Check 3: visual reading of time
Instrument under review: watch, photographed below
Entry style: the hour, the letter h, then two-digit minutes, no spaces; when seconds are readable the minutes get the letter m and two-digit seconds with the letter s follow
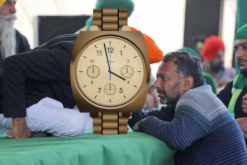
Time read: 3h58
